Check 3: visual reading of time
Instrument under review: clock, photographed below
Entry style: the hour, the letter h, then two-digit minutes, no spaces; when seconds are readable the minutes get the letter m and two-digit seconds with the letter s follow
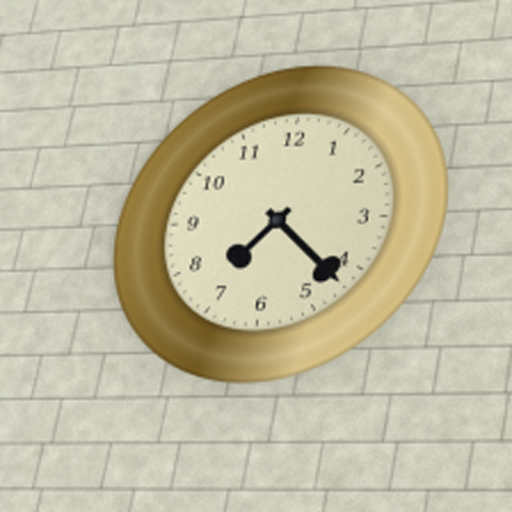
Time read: 7h22
